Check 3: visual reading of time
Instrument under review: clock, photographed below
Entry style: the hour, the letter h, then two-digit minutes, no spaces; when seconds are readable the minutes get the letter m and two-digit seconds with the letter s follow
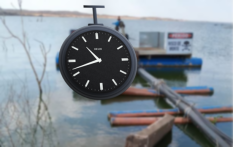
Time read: 10h42
